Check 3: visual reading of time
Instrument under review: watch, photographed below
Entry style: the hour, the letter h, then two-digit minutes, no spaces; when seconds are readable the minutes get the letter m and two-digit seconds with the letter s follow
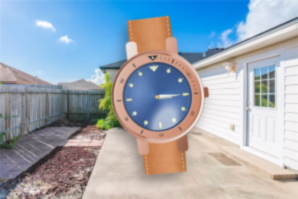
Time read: 3h15
